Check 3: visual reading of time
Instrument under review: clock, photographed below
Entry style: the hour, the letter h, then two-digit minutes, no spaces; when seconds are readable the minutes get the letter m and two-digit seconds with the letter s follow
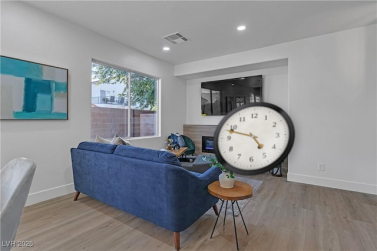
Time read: 4h48
